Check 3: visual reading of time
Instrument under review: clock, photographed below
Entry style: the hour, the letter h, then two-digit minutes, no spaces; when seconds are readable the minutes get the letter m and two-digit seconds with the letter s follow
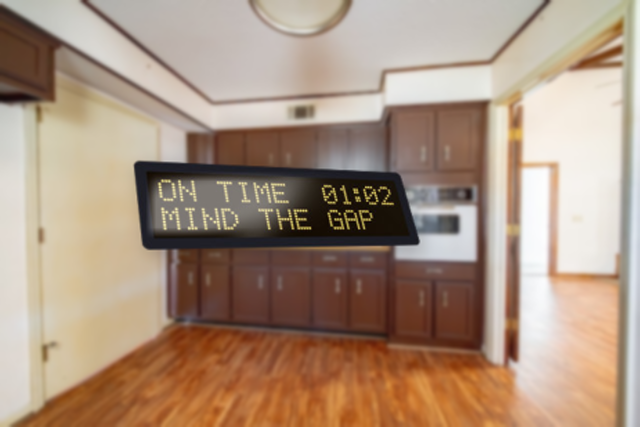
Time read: 1h02
